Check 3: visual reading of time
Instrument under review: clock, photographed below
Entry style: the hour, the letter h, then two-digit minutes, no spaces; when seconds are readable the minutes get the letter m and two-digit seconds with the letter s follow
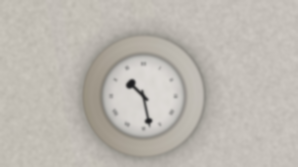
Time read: 10h28
